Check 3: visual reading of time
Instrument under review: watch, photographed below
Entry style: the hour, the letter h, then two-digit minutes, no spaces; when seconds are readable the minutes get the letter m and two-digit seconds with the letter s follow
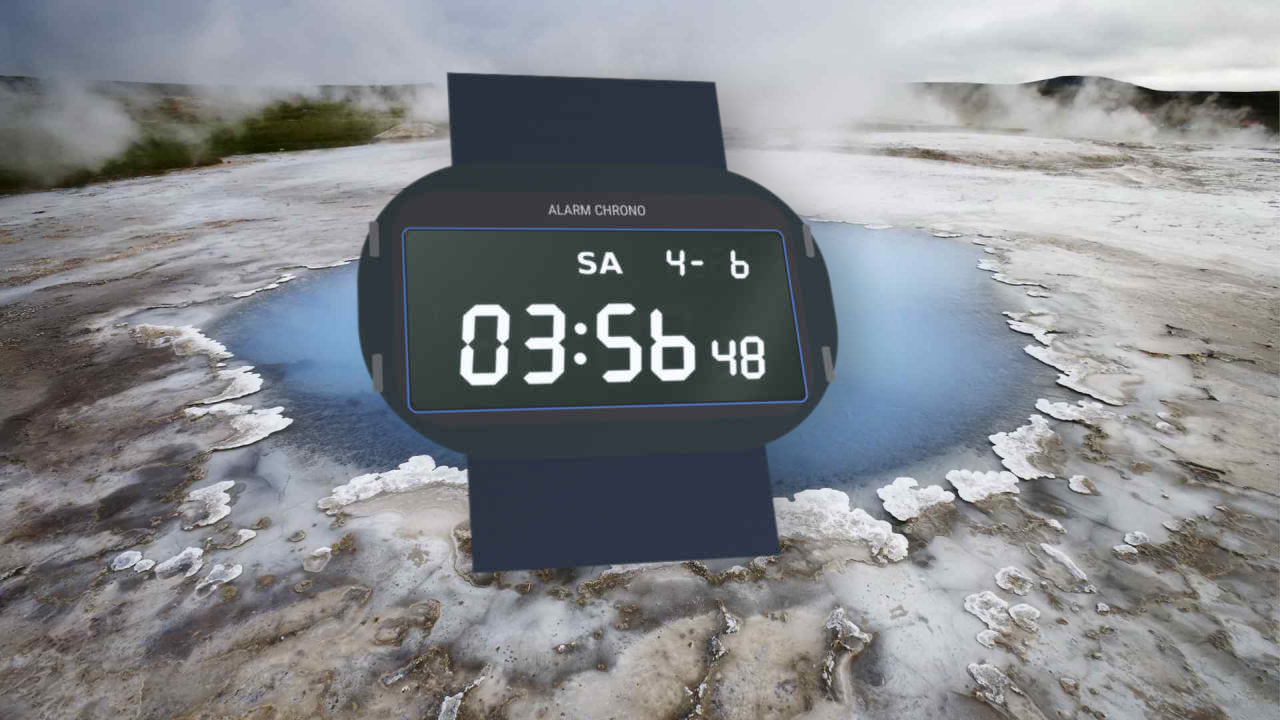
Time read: 3h56m48s
